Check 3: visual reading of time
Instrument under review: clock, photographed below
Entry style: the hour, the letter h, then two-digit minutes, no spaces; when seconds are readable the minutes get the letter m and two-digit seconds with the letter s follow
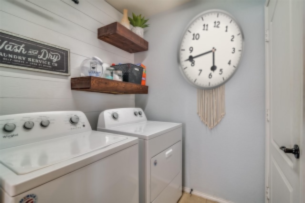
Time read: 5h42
